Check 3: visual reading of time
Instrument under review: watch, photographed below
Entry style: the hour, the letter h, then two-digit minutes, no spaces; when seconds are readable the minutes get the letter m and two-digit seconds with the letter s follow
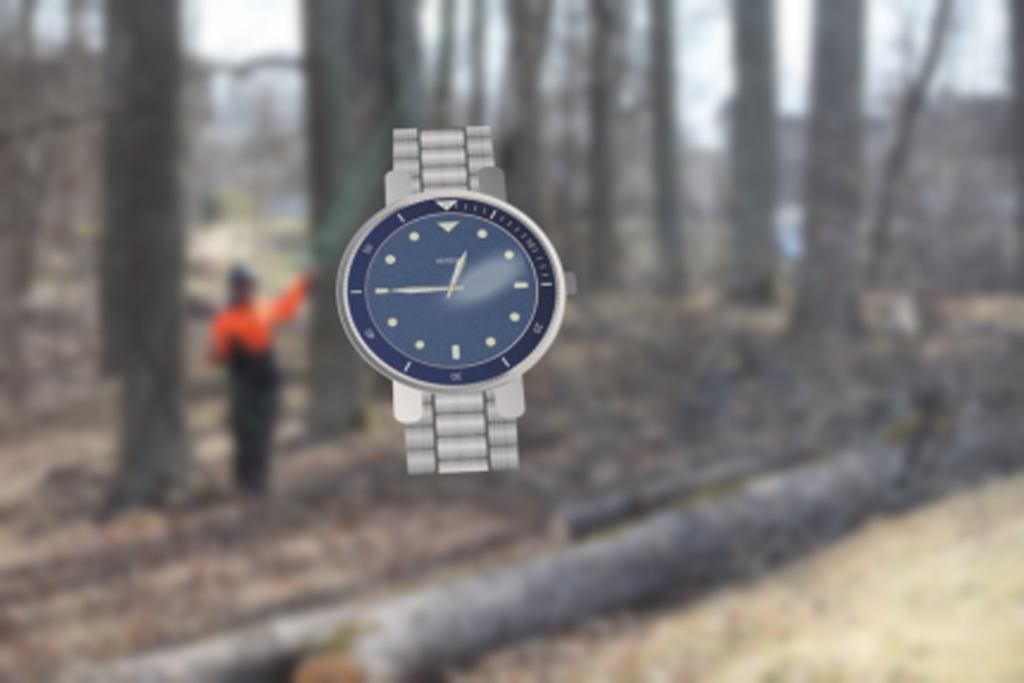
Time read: 12h45
